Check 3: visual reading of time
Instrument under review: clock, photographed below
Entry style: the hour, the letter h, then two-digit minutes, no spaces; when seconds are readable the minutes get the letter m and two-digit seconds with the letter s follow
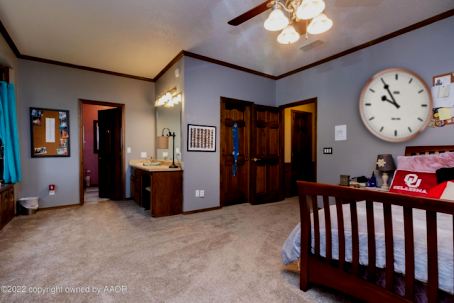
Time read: 9h55
